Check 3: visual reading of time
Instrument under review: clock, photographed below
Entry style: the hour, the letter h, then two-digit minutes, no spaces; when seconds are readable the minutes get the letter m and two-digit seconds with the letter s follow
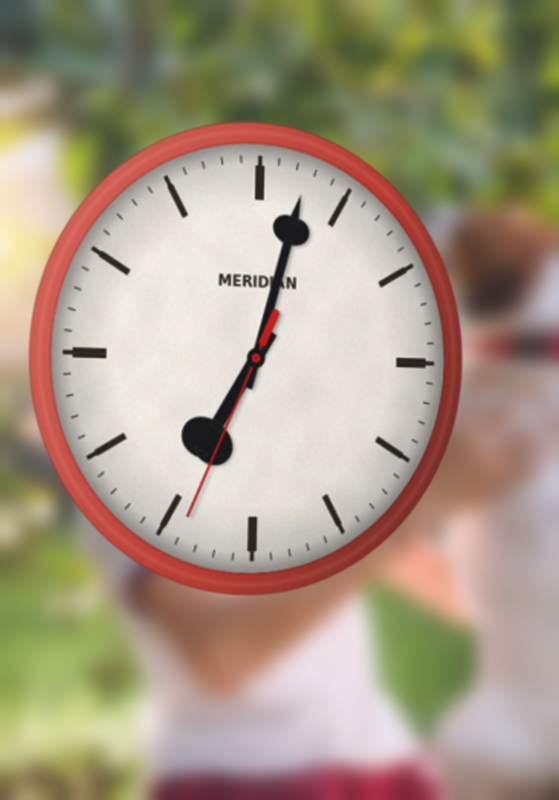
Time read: 7h02m34s
